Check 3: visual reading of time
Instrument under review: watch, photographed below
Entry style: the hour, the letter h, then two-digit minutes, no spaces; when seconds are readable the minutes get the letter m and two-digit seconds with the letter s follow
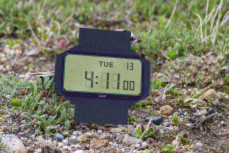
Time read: 4h11m00s
